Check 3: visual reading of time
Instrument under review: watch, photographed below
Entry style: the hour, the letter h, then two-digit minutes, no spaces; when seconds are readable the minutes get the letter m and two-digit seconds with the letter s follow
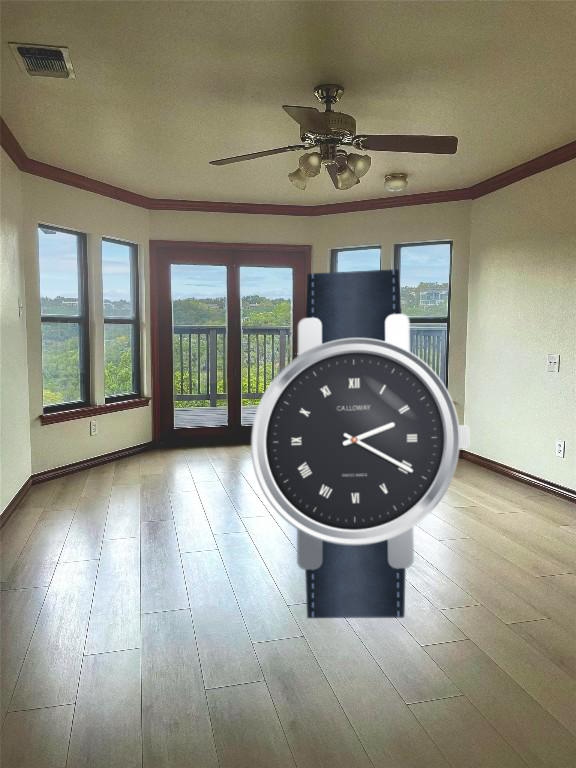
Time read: 2h20
